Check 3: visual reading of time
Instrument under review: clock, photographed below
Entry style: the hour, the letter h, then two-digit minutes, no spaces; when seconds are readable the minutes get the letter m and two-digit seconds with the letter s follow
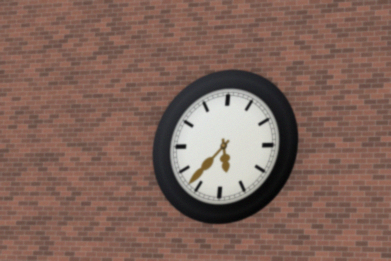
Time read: 5h37
